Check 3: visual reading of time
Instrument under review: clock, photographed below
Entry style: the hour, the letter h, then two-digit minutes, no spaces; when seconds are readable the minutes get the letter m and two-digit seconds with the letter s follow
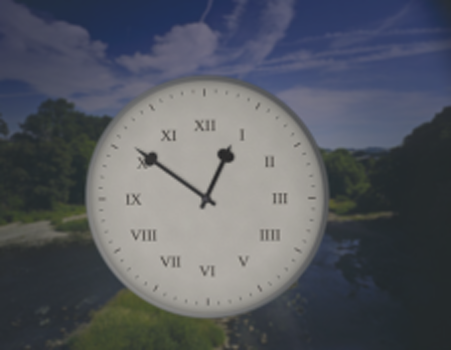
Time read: 12h51
